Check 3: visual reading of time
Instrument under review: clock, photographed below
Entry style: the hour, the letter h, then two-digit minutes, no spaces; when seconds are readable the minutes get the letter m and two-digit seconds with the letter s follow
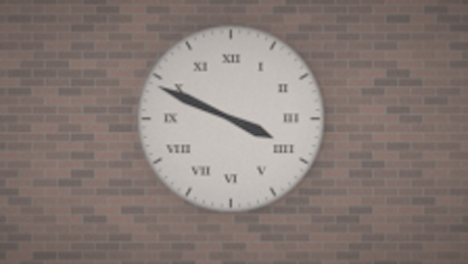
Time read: 3h49
